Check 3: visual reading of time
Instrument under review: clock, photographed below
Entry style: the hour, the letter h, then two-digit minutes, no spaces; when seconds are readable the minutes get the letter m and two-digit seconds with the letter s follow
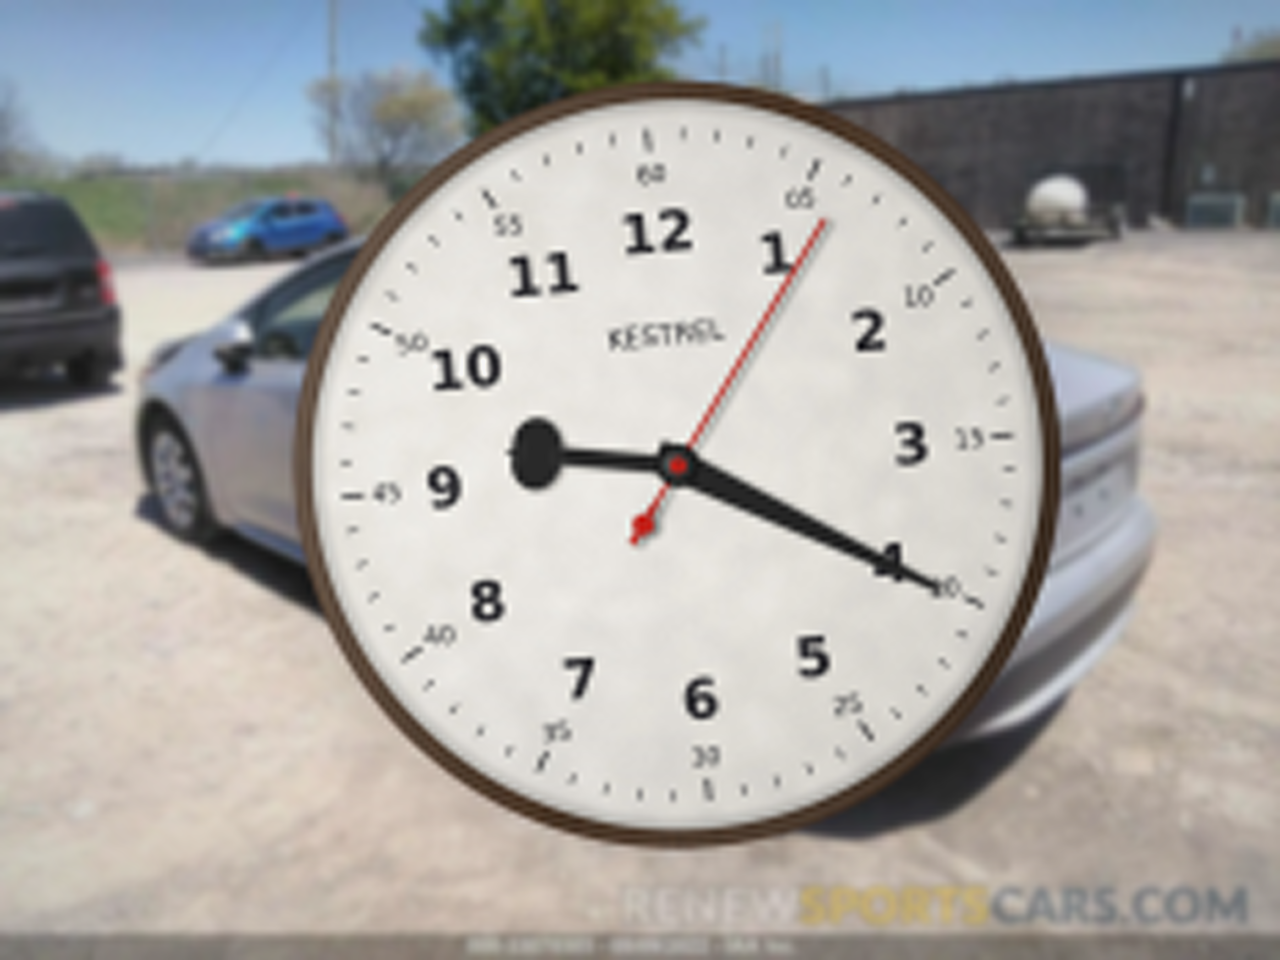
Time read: 9h20m06s
